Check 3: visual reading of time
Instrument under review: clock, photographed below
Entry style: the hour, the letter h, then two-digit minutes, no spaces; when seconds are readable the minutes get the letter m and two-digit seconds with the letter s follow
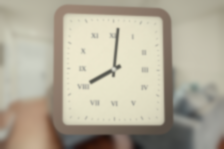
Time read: 8h01
